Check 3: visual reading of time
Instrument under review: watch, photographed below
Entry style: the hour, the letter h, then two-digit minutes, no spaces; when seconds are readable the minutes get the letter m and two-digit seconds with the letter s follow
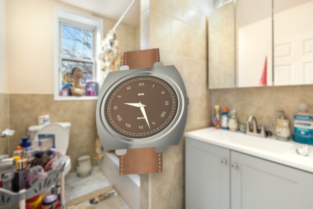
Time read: 9h27
